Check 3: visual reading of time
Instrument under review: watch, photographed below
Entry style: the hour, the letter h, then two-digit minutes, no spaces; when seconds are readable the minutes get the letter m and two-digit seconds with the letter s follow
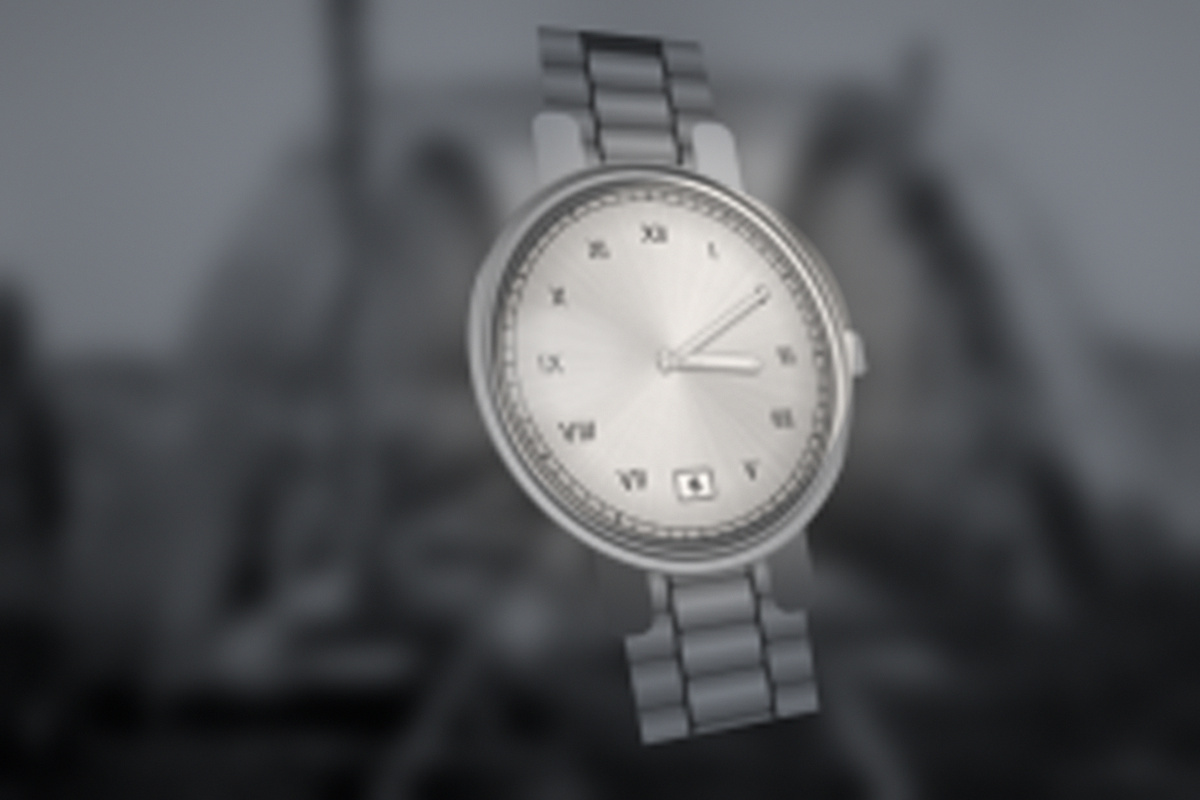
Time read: 3h10
